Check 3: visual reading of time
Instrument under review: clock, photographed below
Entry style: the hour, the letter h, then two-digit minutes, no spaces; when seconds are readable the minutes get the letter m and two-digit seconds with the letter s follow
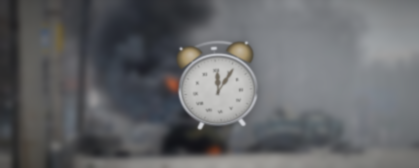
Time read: 12h06
